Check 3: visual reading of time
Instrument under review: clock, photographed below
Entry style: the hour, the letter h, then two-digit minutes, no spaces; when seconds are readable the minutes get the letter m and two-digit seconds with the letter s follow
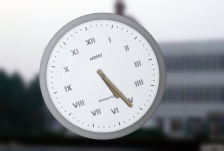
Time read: 5h26
